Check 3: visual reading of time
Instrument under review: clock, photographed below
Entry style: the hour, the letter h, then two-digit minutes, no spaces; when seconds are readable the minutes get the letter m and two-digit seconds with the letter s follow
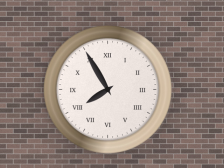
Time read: 7h55
